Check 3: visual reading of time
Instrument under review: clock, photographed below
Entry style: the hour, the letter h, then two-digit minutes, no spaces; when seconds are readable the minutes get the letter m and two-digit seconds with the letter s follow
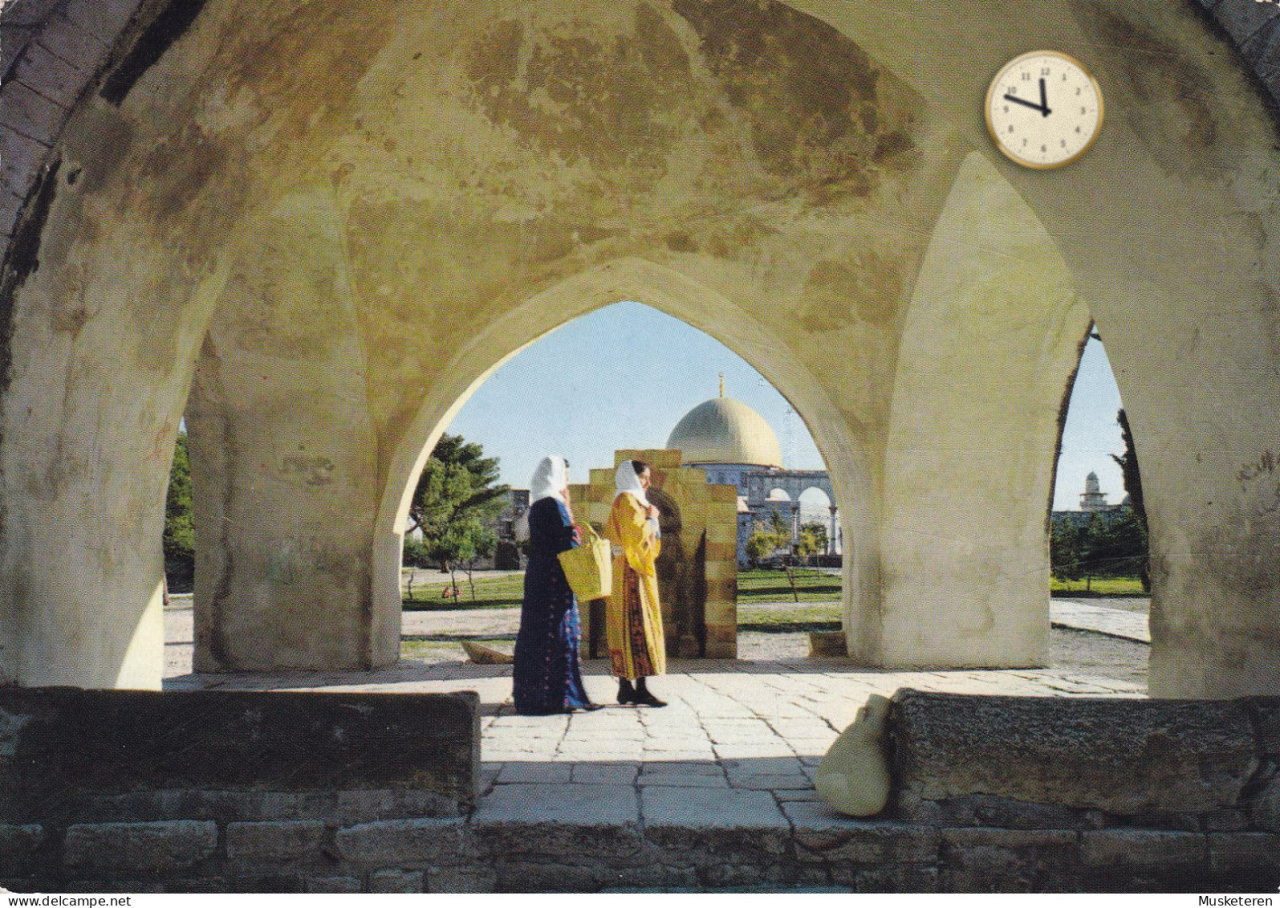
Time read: 11h48
